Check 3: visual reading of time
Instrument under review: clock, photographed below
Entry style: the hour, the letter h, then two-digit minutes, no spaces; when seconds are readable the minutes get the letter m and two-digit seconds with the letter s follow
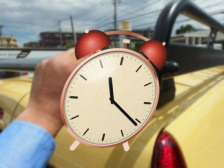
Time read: 11h21
